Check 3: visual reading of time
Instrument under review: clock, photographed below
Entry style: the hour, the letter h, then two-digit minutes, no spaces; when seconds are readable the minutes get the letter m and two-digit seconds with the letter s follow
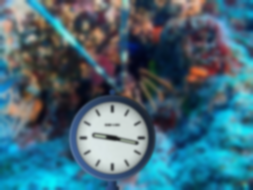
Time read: 9h17
